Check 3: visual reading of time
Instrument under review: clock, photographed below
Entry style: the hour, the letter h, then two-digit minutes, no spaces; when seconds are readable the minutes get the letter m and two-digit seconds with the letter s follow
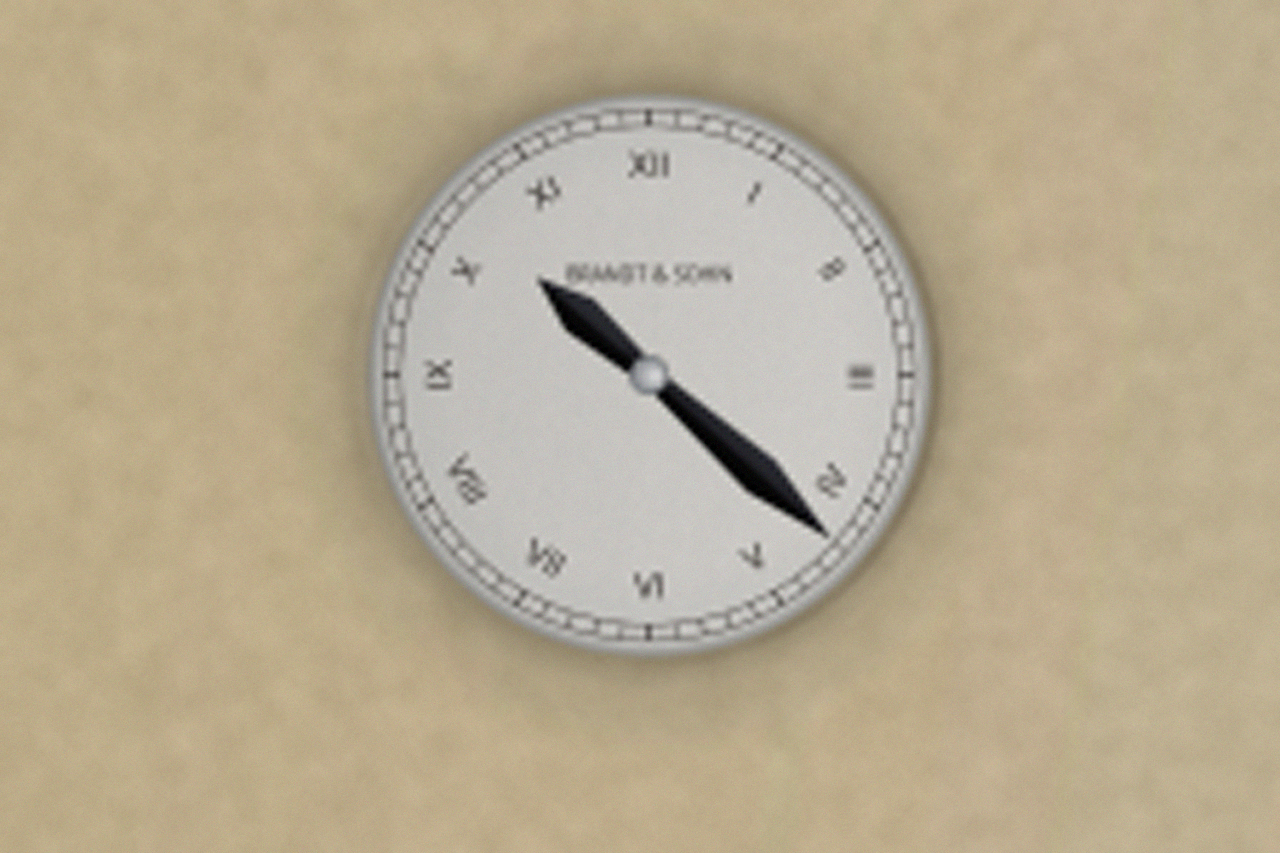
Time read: 10h22
